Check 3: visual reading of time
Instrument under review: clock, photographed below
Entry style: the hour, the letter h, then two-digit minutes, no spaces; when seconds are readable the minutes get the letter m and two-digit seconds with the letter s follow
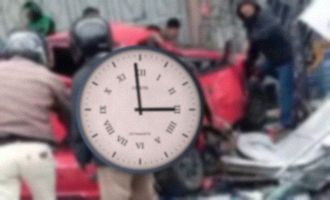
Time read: 2h59
